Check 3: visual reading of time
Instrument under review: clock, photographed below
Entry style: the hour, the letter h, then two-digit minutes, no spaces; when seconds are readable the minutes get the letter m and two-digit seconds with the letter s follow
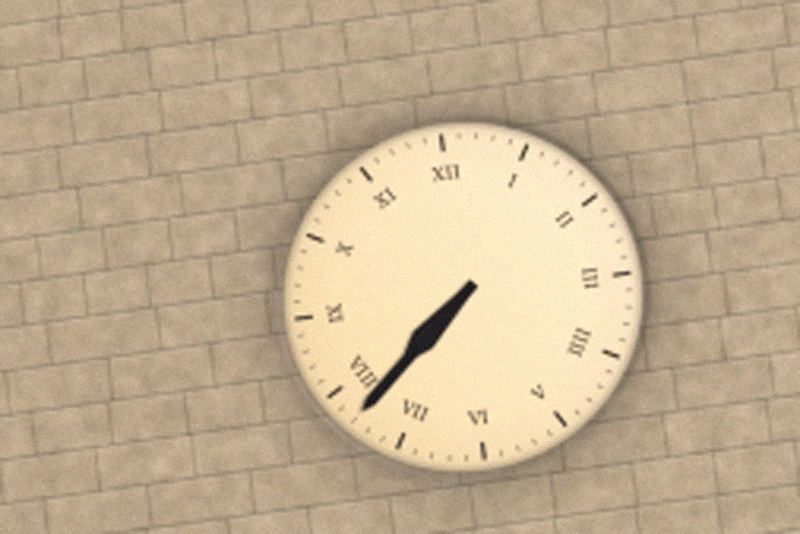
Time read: 7h38
